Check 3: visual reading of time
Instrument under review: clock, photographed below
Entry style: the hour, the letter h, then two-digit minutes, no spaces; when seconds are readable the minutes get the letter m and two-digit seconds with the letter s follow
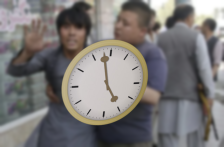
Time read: 4h58
